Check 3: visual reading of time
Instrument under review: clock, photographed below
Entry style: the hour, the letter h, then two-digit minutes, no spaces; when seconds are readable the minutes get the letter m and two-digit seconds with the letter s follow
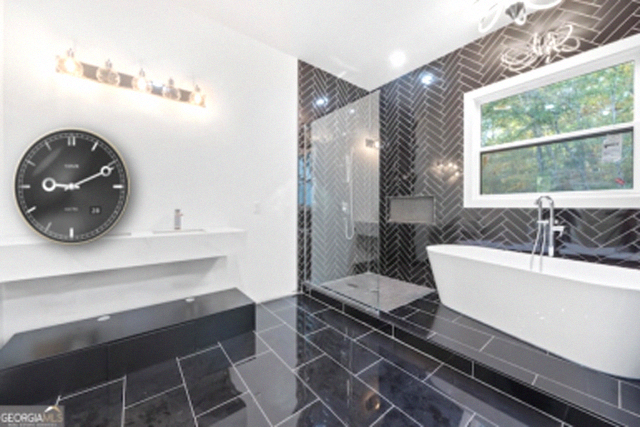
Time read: 9h11
